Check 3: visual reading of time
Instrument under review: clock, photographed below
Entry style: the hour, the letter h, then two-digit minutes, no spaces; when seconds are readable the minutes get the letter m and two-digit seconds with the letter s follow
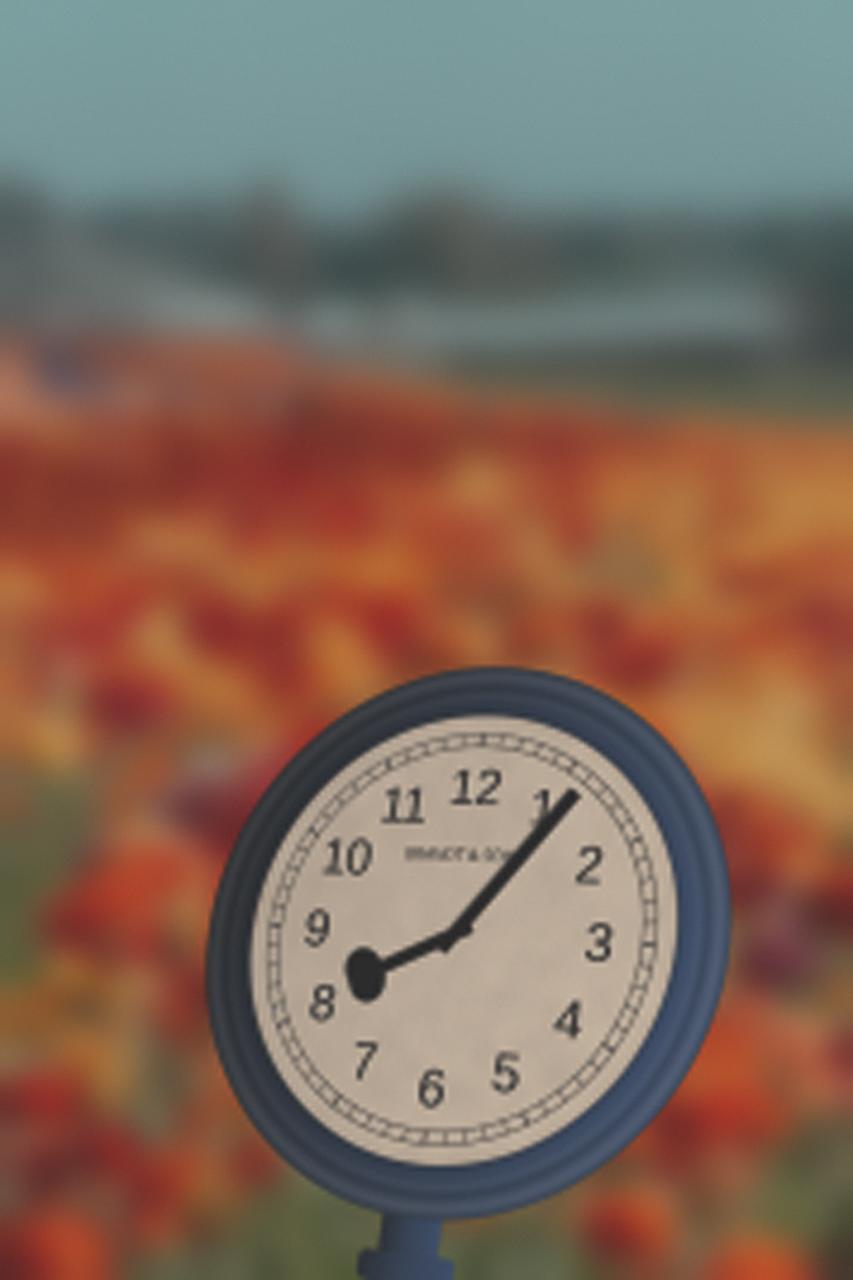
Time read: 8h06
